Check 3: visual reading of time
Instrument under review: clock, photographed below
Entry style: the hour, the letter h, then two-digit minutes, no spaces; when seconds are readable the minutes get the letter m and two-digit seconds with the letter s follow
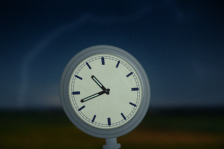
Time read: 10h42
